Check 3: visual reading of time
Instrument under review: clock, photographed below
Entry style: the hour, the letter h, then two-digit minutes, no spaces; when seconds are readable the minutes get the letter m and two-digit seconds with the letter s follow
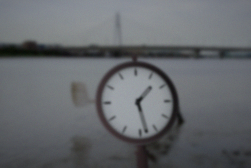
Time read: 1h28
